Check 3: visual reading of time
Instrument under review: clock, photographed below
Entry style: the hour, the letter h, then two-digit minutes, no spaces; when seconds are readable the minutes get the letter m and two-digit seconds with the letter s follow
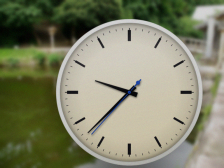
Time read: 9h37m37s
